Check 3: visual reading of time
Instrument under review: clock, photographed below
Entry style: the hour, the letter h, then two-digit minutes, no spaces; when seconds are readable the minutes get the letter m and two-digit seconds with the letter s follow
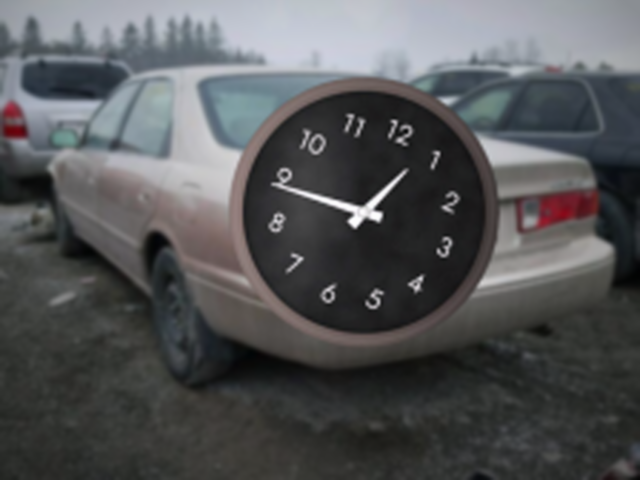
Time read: 12h44
